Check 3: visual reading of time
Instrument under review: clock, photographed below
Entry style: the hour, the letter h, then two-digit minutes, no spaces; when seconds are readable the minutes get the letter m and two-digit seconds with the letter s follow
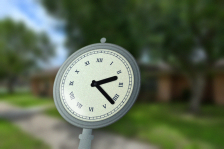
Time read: 2h22
